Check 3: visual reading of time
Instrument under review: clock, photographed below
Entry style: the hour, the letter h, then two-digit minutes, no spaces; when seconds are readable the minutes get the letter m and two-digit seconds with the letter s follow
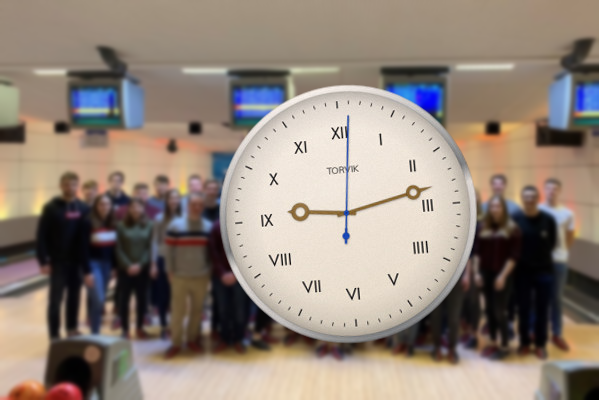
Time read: 9h13m01s
